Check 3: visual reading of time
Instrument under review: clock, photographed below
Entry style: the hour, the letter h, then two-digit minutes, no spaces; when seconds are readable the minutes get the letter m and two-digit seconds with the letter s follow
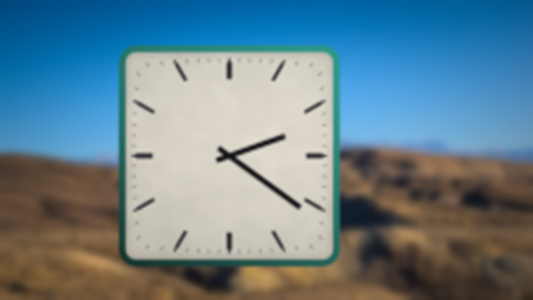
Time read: 2h21
